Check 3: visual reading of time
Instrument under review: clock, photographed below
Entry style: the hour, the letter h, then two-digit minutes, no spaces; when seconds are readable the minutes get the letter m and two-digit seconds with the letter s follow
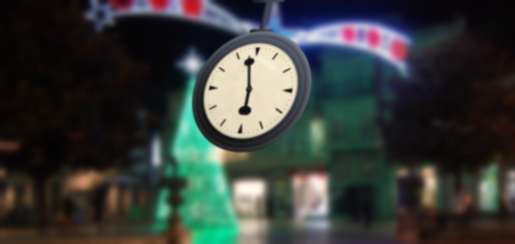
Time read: 5h58
